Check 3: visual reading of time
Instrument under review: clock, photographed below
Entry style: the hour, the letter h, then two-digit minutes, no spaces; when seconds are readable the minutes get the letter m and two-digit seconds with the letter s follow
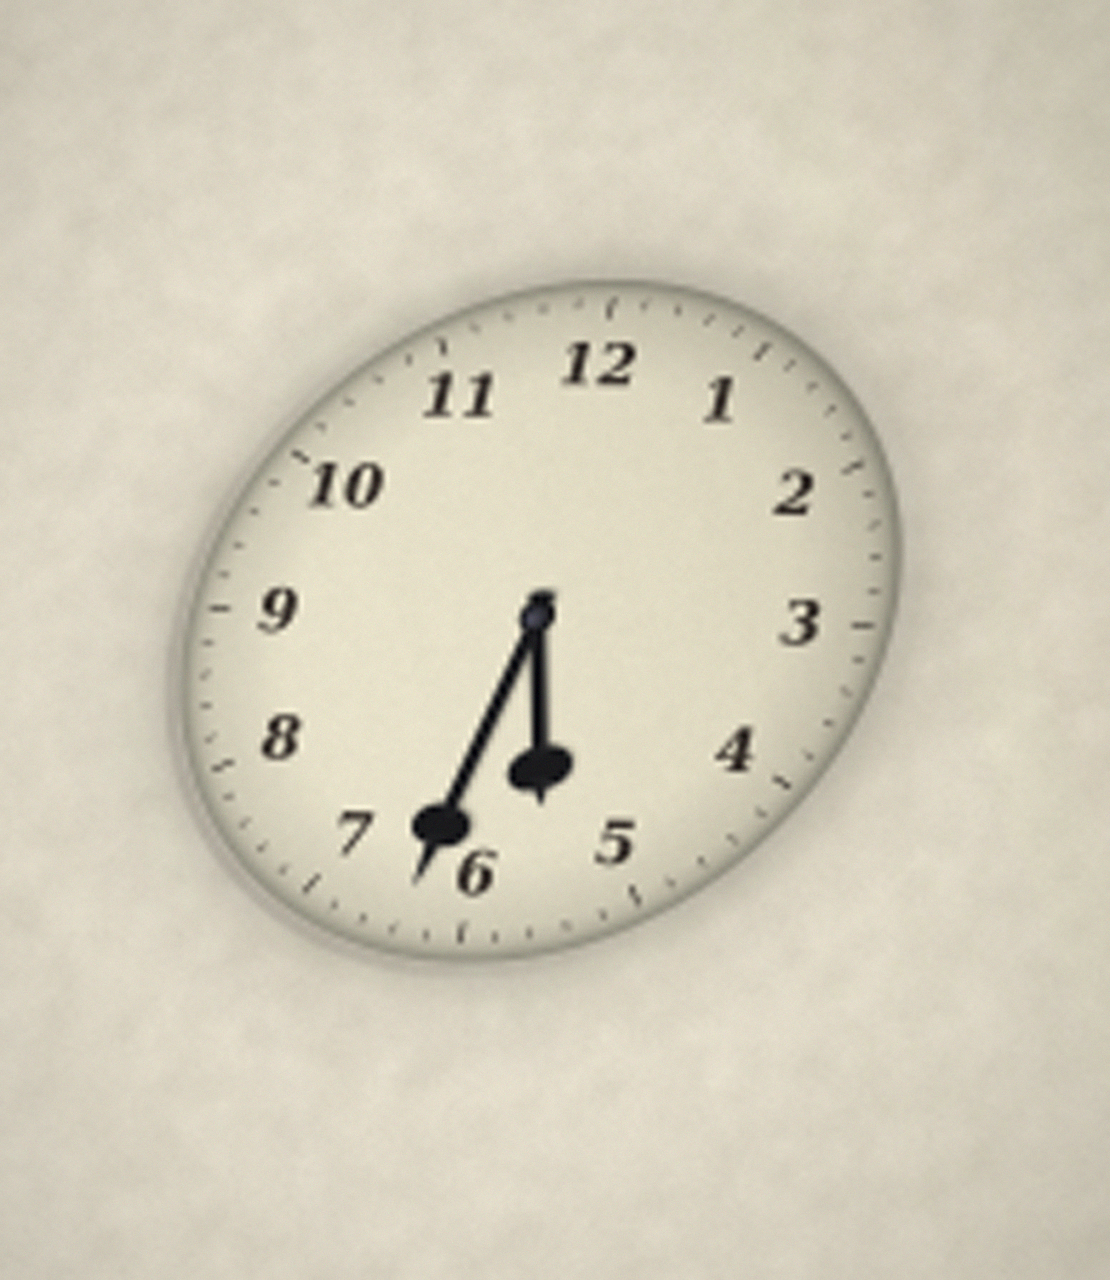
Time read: 5h32
